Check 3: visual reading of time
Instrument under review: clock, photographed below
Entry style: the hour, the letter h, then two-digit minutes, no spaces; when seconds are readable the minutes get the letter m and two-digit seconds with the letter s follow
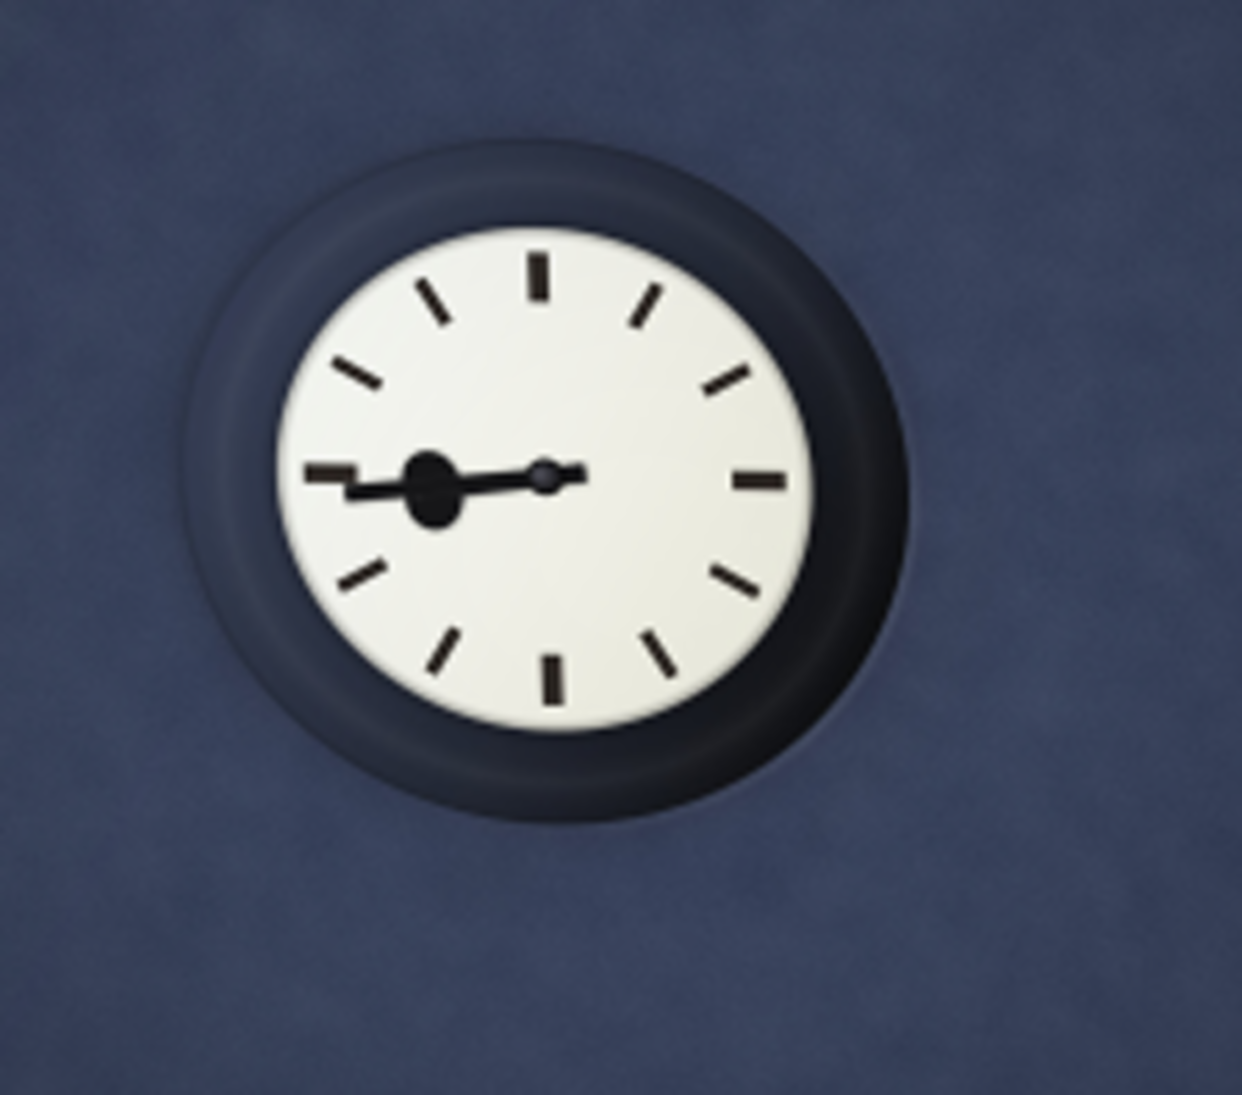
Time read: 8h44
